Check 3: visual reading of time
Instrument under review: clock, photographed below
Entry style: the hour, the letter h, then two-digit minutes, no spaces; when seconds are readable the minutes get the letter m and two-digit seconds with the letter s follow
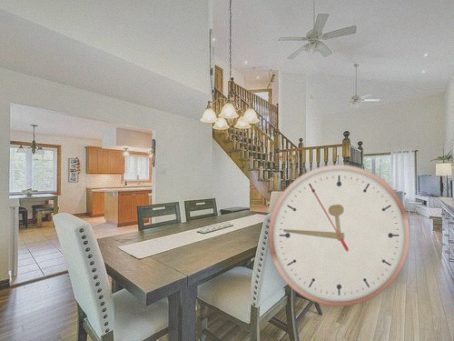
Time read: 11h45m55s
